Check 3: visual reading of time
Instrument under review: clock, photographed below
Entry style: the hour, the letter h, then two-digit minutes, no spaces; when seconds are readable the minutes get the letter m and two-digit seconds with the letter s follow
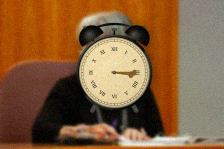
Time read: 3h15
